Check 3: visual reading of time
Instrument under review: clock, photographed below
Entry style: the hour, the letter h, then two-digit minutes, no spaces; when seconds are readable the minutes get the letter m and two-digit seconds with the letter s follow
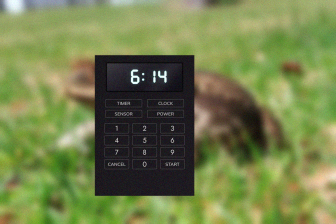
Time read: 6h14
